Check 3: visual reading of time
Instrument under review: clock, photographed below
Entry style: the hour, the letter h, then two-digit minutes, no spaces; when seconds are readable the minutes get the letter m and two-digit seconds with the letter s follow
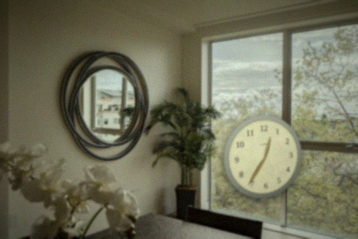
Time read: 12h36
